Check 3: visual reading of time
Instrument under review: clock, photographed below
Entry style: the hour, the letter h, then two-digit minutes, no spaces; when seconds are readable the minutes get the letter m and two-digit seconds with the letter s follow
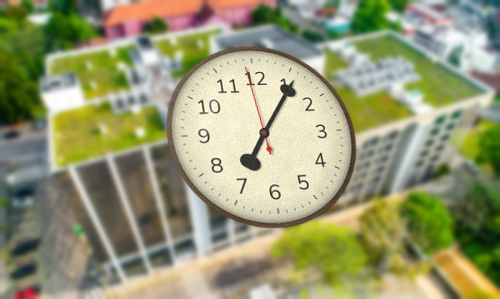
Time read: 7h05m59s
